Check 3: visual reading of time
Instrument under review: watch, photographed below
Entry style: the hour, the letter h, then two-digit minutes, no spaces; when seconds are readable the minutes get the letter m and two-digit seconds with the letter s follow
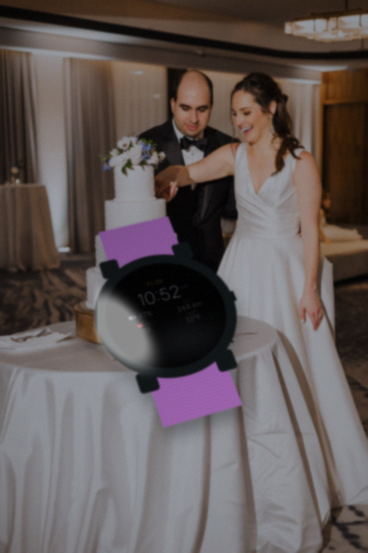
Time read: 10h52
